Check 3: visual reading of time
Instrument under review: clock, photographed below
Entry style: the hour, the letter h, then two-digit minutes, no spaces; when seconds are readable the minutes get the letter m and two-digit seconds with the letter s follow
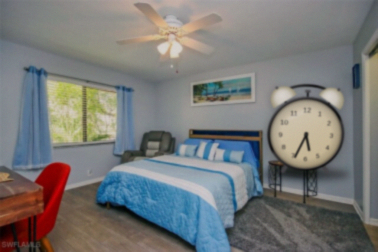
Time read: 5h34
